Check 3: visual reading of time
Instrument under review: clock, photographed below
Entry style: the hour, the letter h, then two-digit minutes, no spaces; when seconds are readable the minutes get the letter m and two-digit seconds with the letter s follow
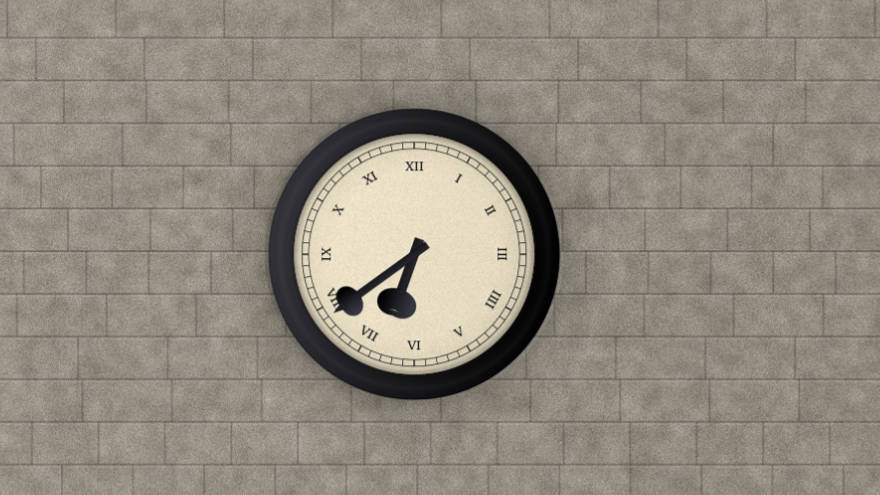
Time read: 6h39
